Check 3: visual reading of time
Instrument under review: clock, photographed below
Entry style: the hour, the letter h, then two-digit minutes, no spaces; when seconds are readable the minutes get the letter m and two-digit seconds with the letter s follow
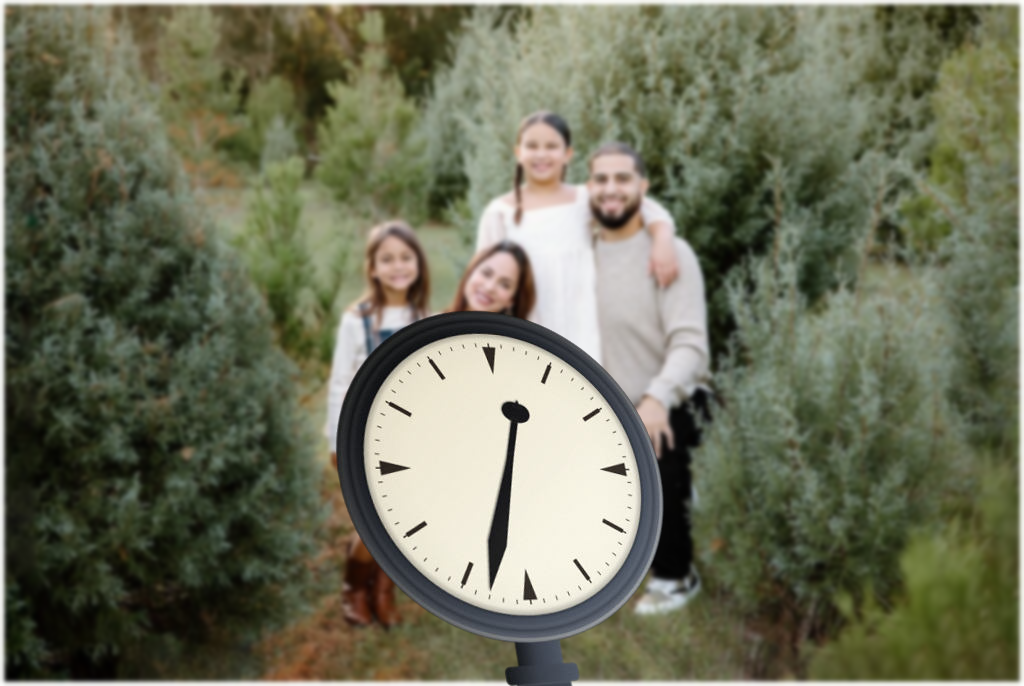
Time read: 12h33
